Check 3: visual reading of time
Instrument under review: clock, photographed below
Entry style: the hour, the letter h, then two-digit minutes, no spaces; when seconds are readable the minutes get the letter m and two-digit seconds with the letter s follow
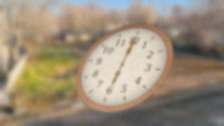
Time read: 6h00
